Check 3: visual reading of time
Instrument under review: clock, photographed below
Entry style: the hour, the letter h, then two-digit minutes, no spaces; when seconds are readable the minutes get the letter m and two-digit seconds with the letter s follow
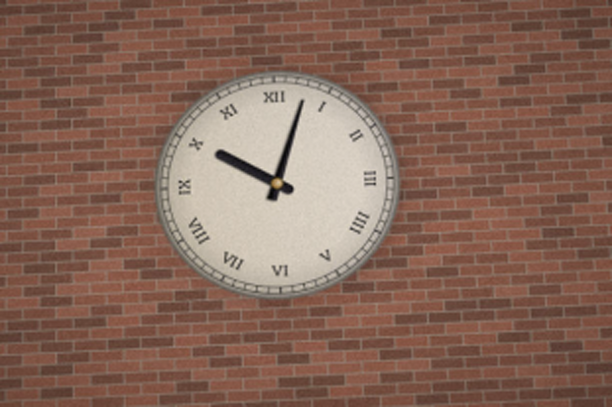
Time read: 10h03
